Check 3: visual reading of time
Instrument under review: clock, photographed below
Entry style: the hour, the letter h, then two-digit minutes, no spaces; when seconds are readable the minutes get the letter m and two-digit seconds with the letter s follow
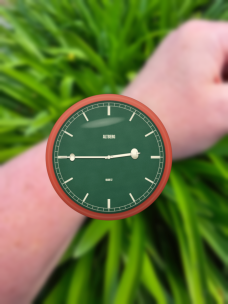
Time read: 2h45
